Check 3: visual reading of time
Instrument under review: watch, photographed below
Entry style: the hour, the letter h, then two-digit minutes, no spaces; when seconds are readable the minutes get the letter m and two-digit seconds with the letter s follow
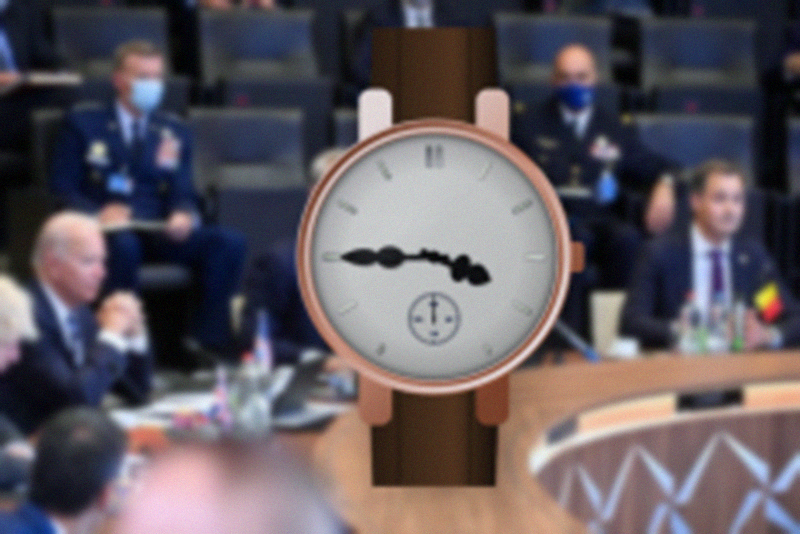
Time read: 3h45
